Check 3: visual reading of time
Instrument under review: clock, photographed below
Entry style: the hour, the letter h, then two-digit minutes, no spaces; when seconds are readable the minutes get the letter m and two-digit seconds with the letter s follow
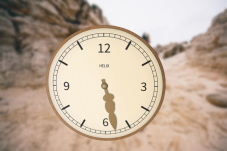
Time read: 5h28
